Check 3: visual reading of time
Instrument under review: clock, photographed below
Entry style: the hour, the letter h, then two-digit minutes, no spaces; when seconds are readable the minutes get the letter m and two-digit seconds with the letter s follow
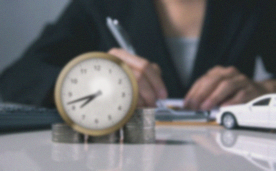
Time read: 7h42
